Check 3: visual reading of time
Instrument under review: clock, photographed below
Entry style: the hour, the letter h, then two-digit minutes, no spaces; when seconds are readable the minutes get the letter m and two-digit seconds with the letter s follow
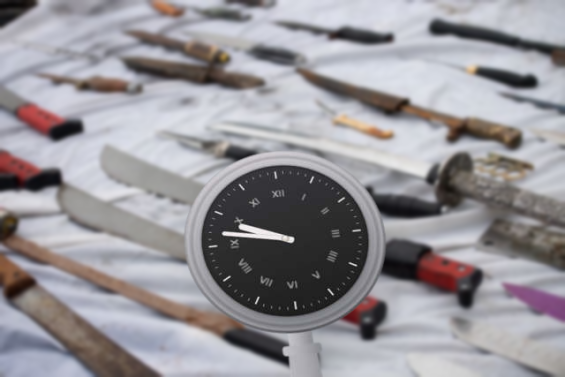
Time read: 9h47
